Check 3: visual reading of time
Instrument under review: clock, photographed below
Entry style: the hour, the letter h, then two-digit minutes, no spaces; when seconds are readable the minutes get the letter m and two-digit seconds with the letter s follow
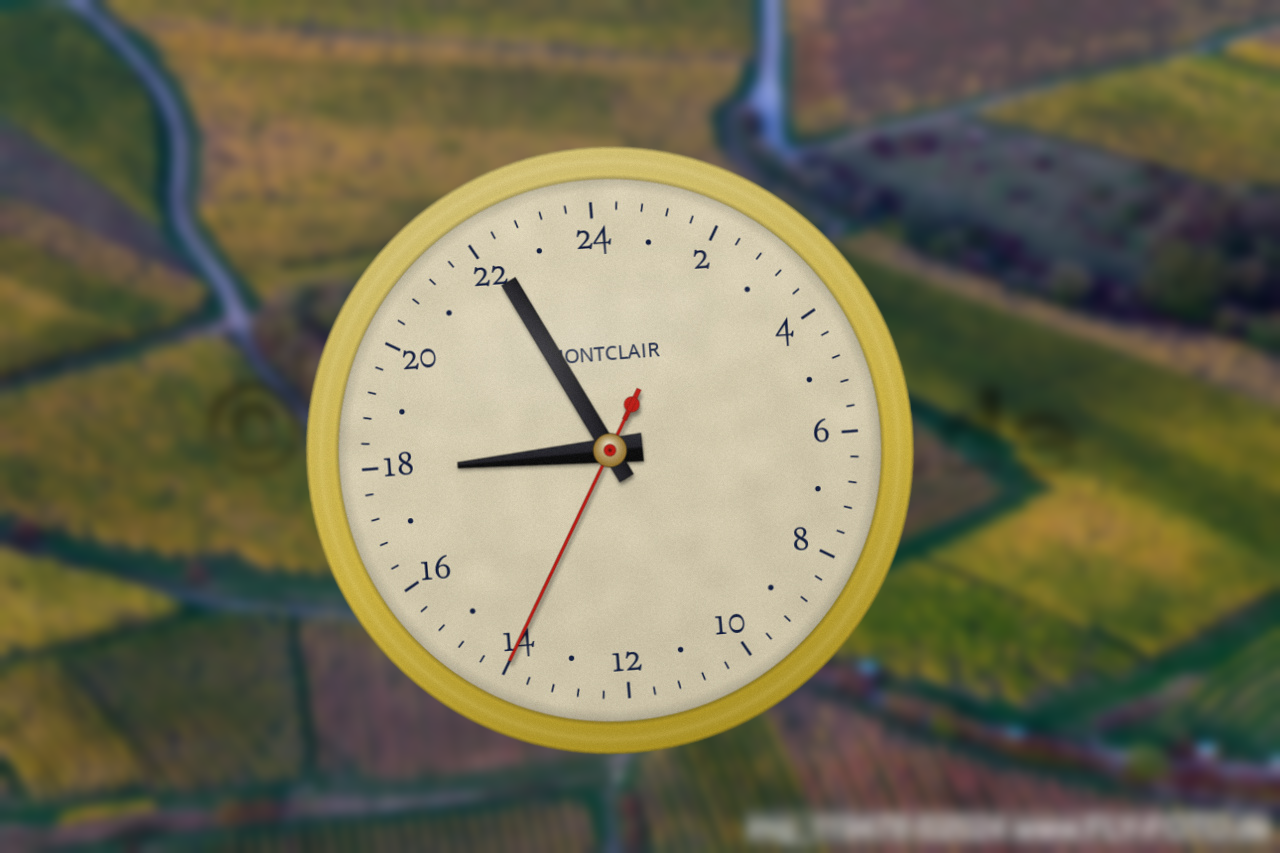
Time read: 17h55m35s
